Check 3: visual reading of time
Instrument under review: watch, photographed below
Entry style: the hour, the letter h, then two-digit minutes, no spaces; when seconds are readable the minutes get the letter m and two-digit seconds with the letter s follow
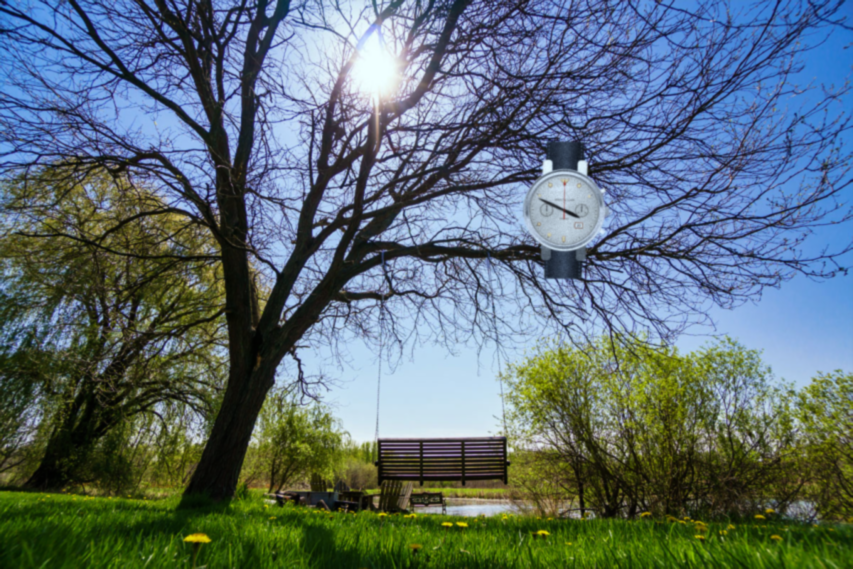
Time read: 3h49
